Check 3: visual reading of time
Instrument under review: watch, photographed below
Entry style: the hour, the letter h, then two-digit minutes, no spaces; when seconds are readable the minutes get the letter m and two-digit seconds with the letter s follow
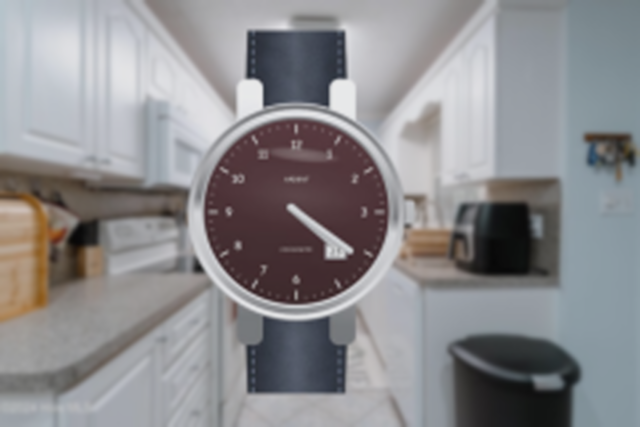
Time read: 4h21
